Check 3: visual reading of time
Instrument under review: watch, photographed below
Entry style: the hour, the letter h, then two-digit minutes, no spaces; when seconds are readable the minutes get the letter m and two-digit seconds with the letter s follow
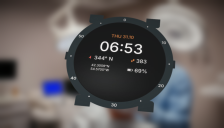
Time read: 6h53
